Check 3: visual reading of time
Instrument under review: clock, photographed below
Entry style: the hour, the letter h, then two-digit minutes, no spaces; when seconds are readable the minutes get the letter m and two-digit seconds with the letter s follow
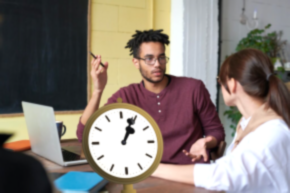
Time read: 1h04
